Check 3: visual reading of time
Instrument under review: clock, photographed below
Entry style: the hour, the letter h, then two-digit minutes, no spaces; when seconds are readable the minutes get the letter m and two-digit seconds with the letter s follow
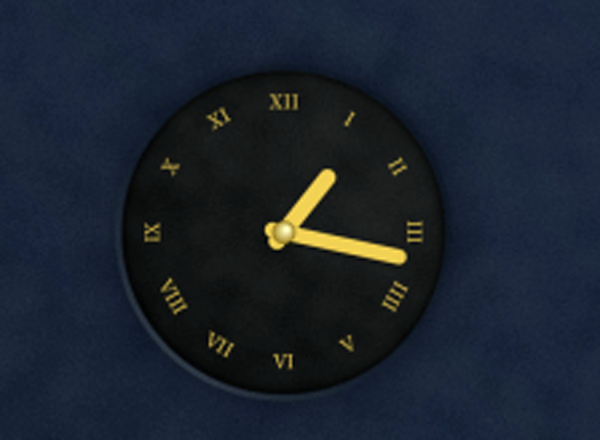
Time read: 1h17
